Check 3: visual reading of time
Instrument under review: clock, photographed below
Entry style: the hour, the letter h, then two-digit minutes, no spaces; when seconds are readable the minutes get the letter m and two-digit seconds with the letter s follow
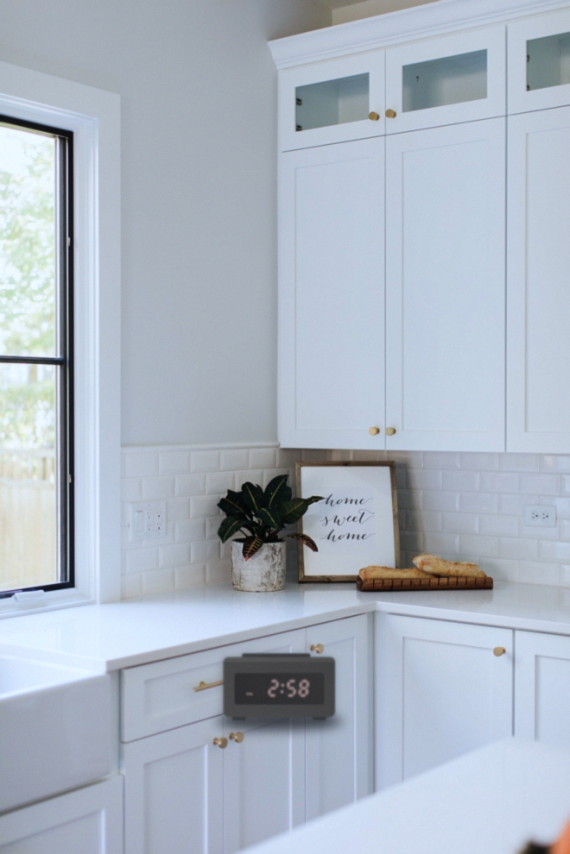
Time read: 2h58
